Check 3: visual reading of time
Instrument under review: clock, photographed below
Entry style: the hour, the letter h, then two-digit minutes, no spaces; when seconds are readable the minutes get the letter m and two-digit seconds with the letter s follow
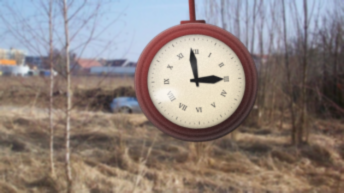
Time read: 2h59
